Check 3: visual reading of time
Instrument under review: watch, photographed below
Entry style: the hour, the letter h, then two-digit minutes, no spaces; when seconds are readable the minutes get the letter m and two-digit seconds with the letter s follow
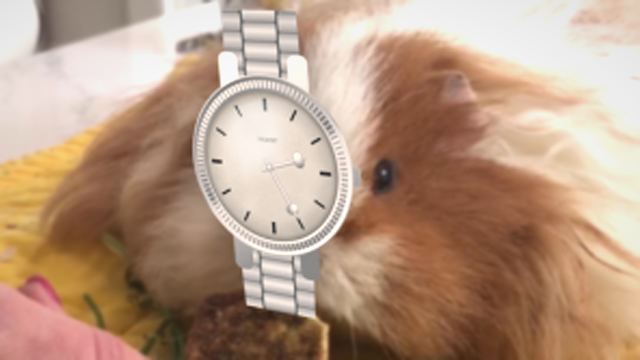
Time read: 2h25
